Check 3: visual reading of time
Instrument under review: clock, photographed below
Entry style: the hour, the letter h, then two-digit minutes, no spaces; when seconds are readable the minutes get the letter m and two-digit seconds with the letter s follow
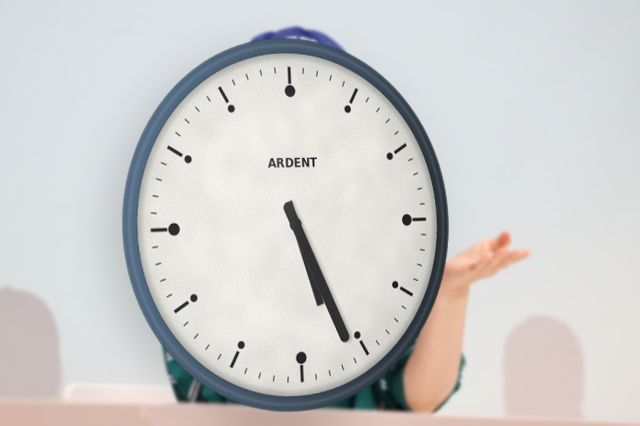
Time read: 5h26
